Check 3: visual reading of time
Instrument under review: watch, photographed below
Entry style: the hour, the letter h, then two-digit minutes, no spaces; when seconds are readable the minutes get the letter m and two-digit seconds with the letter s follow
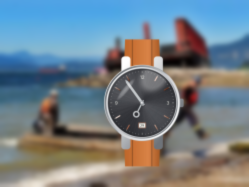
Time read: 6h54
